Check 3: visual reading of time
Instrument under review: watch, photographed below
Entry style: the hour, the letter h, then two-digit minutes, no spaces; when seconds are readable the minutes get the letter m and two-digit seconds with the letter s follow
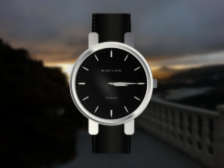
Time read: 3h15
